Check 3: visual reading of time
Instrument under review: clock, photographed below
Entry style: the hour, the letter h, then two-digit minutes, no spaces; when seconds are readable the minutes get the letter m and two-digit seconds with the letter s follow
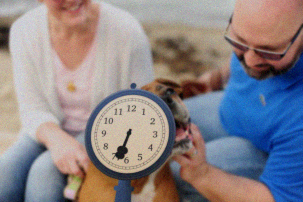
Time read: 6h33
